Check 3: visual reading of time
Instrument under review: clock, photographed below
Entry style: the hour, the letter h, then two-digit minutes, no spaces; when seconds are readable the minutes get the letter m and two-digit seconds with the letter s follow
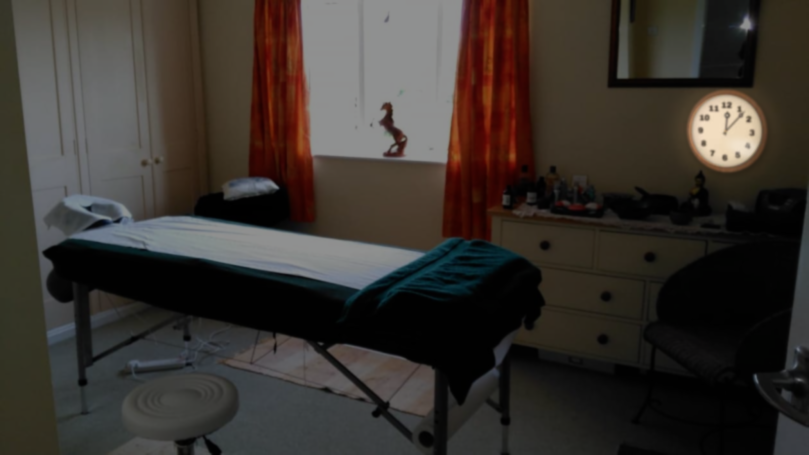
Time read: 12h07
